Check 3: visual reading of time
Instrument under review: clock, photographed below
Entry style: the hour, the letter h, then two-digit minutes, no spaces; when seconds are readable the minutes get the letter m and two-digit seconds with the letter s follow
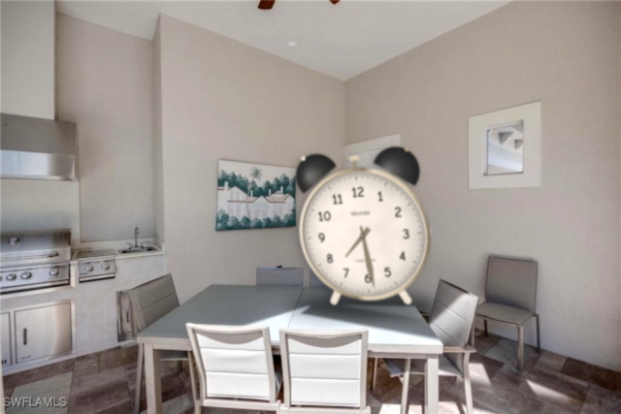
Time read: 7h29
